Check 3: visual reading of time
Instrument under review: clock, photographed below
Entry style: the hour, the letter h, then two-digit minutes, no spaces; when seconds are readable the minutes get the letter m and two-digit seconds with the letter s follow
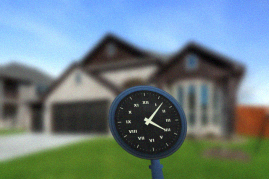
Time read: 4h07
